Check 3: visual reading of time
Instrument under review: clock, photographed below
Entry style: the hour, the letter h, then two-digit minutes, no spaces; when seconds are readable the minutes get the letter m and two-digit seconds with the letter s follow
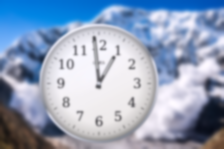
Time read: 12h59
